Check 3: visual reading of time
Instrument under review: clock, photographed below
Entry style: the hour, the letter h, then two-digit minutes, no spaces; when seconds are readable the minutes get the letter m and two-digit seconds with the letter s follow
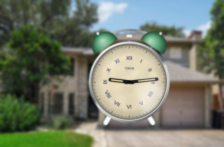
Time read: 9h14
